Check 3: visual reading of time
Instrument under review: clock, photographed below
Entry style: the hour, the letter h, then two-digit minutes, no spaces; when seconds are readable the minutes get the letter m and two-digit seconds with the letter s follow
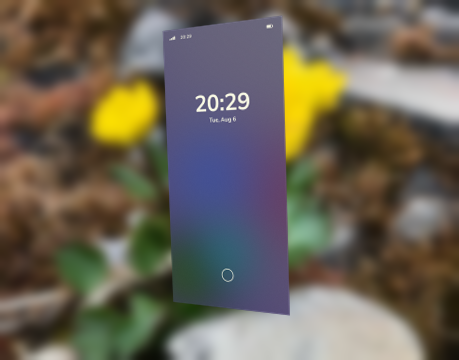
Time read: 20h29
